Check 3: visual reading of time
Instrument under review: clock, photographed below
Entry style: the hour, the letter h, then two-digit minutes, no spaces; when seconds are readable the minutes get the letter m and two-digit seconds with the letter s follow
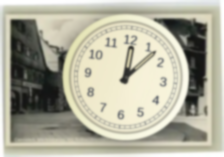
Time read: 12h07
